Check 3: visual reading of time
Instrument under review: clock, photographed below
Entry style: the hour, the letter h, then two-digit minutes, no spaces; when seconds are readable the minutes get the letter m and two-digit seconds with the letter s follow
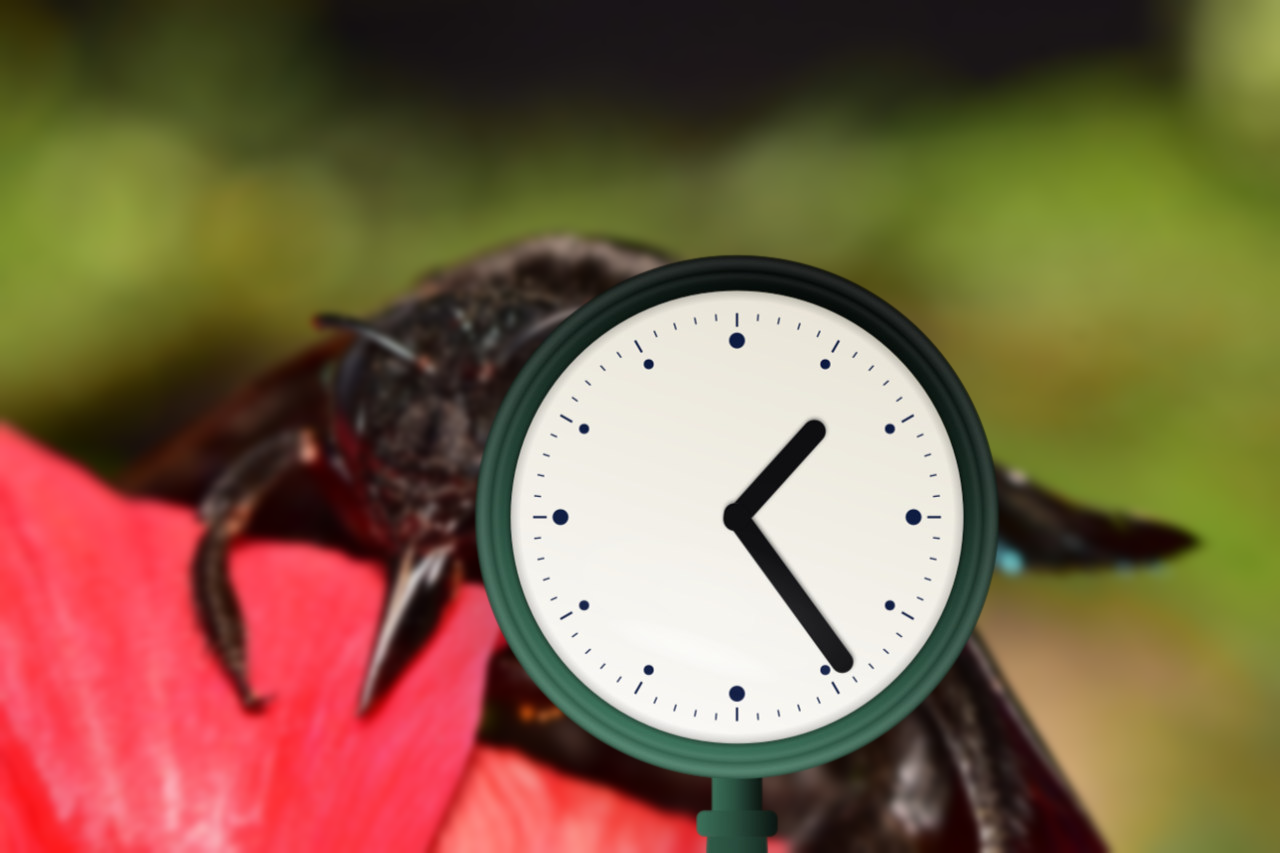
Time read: 1h24
